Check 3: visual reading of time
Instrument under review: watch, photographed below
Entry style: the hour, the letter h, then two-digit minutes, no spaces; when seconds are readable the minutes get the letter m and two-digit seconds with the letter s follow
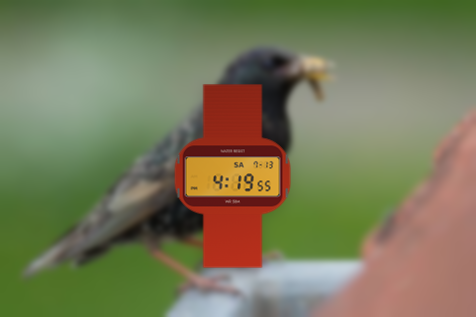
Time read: 4h19m55s
